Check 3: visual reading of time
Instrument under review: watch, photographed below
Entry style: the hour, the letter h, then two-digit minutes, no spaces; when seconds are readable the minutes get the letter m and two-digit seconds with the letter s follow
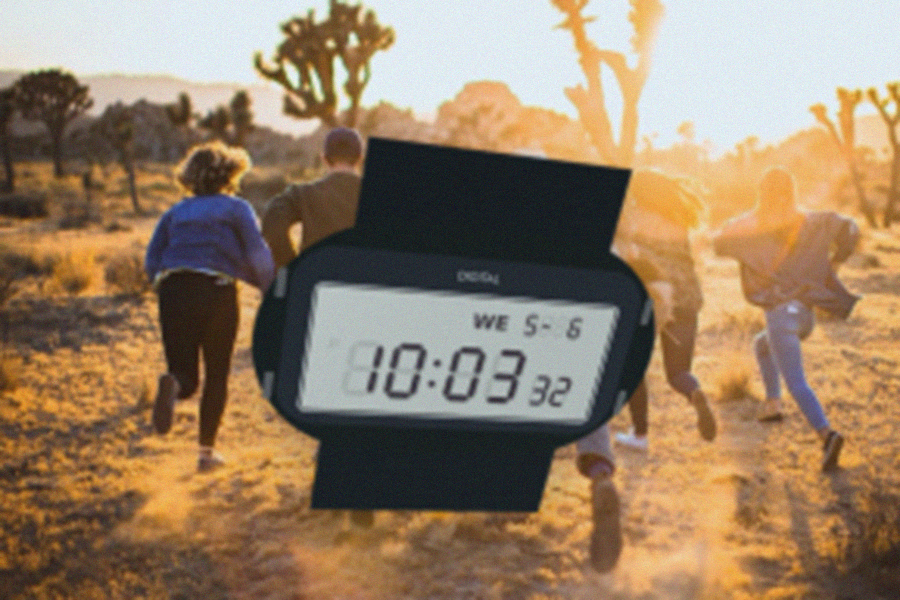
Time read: 10h03m32s
